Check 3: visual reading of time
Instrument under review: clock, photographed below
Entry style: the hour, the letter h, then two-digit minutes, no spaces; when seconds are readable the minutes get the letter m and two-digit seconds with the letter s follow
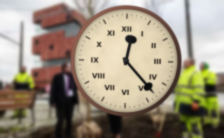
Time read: 12h23
